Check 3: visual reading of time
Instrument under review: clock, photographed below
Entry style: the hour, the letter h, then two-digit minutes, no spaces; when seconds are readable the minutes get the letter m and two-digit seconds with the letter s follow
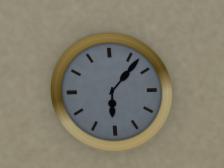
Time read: 6h07
